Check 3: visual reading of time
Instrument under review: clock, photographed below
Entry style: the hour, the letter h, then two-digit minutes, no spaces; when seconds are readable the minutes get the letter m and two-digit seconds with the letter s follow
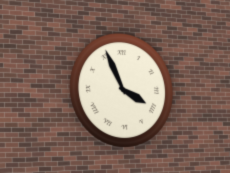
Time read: 3h56
